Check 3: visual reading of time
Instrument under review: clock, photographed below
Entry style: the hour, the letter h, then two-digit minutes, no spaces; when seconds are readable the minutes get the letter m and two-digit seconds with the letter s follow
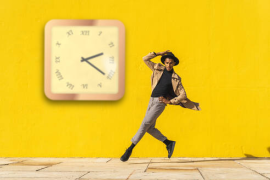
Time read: 2h21
